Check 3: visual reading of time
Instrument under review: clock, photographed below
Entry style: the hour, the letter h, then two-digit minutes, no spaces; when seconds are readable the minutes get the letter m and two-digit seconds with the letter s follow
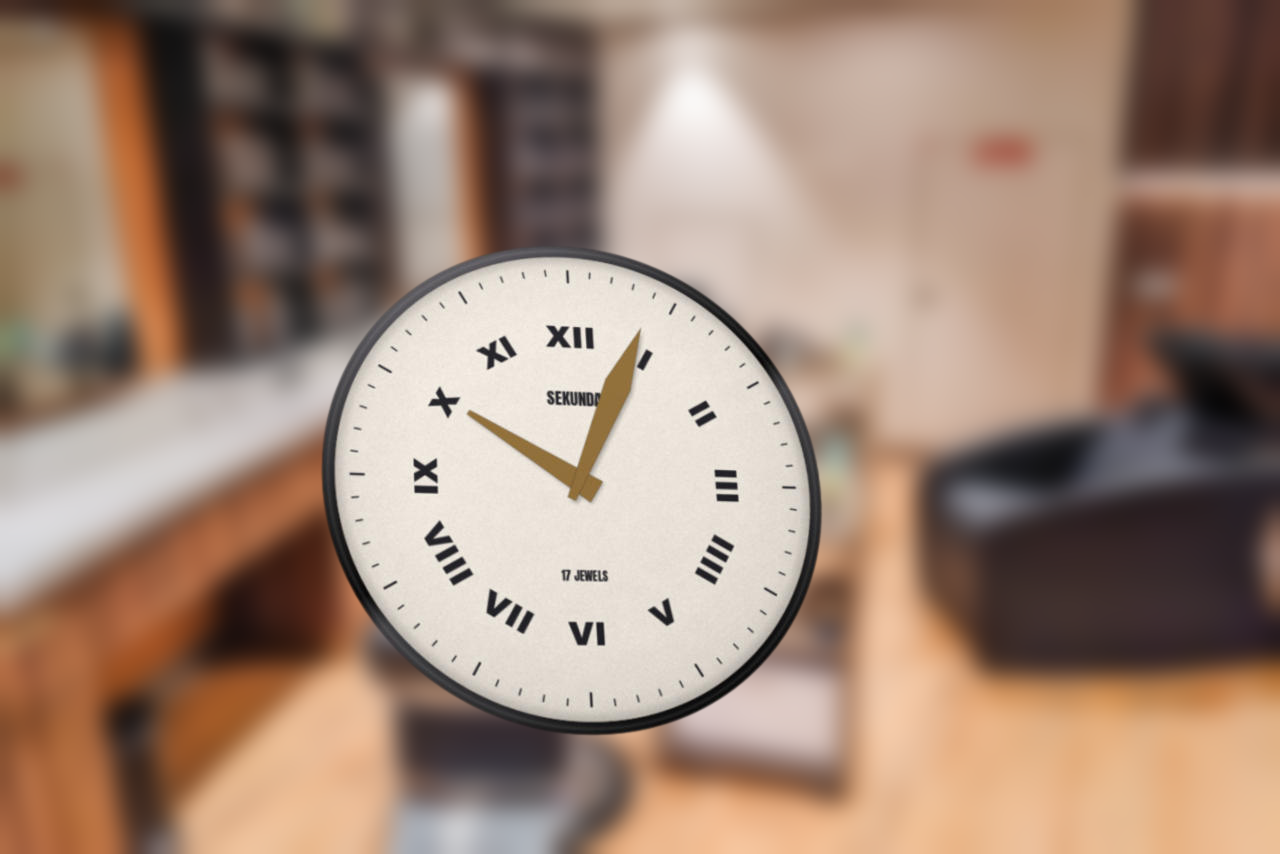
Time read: 10h04
